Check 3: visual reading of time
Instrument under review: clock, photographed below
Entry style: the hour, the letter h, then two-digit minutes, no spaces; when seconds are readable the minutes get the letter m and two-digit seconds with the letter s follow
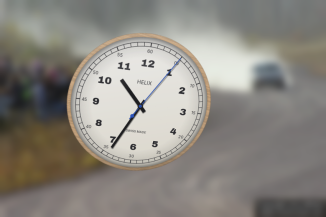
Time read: 10h34m05s
